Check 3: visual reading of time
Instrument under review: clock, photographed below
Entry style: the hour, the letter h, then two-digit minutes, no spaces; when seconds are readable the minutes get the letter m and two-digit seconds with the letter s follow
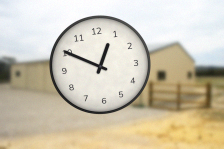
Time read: 12h50
